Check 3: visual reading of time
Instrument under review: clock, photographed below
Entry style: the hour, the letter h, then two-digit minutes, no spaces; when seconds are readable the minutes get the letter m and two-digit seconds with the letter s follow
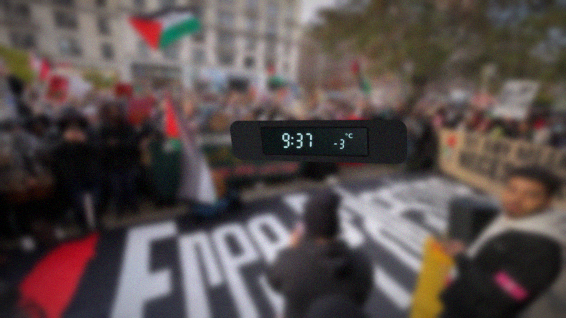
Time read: 9h37
